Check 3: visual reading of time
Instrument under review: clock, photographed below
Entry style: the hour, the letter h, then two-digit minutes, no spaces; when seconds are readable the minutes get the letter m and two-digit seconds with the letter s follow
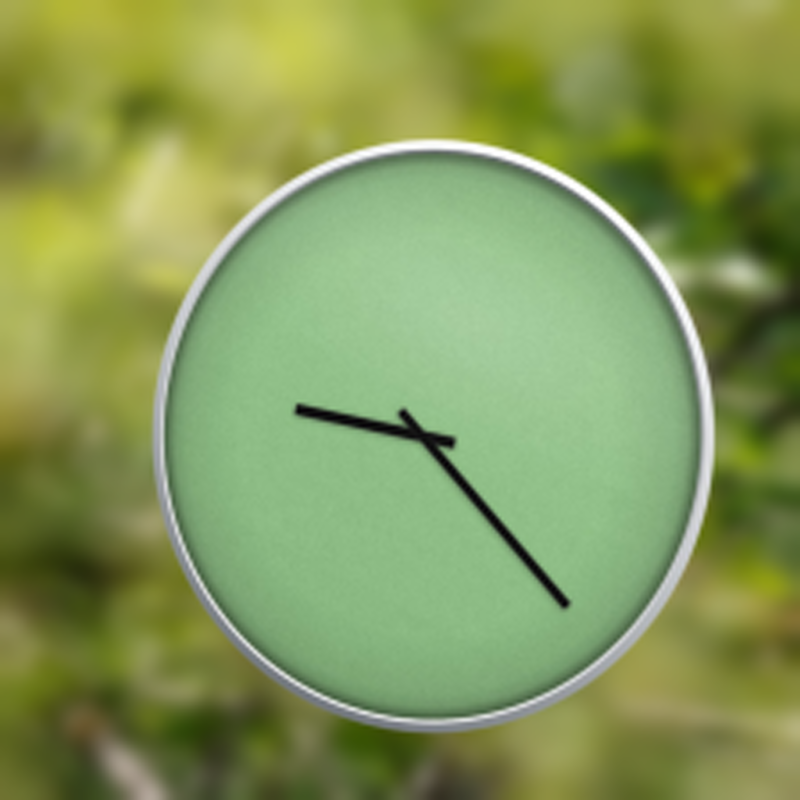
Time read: 9h23
